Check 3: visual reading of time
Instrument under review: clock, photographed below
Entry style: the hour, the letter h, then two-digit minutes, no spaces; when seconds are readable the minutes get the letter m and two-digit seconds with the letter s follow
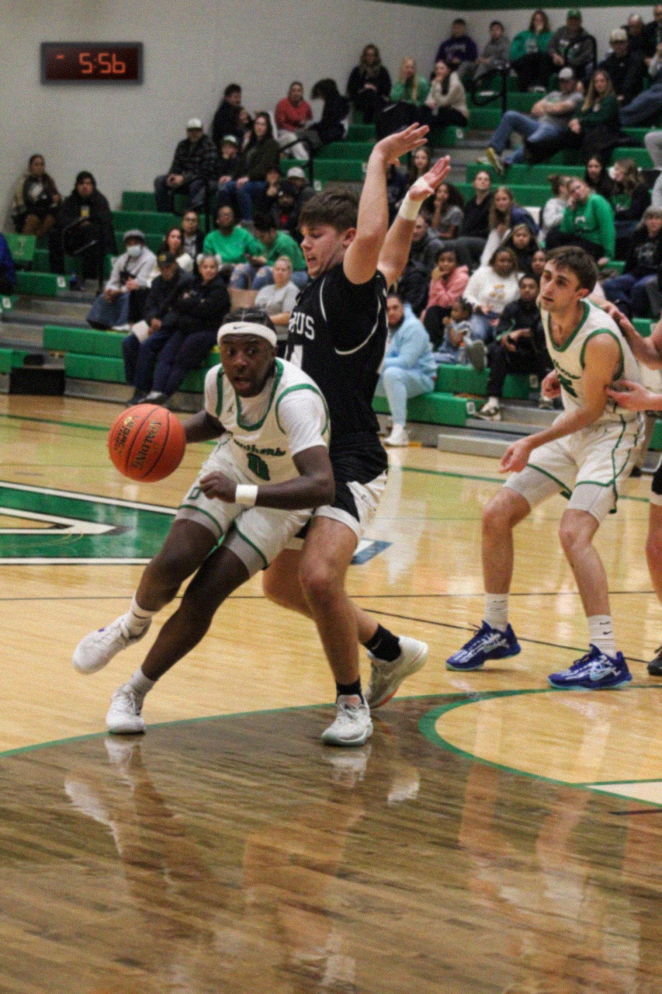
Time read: 5h56
